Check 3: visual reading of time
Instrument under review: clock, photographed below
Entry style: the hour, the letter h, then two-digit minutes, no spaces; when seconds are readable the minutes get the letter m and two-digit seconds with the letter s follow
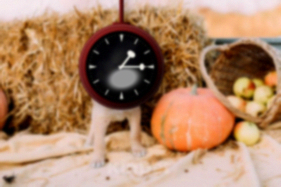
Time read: 1h15
